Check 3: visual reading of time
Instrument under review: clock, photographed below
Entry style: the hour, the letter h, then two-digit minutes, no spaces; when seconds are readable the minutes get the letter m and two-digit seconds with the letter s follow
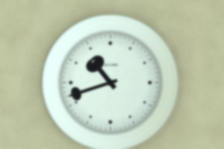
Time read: 10h42
